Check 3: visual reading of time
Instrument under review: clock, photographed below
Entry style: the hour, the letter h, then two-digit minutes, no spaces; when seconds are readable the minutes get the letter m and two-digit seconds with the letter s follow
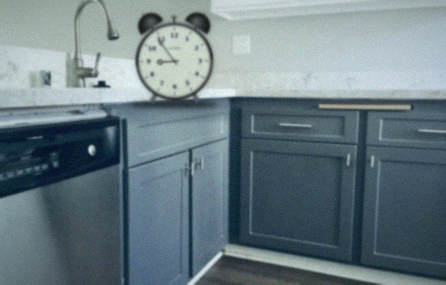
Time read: 8h54
